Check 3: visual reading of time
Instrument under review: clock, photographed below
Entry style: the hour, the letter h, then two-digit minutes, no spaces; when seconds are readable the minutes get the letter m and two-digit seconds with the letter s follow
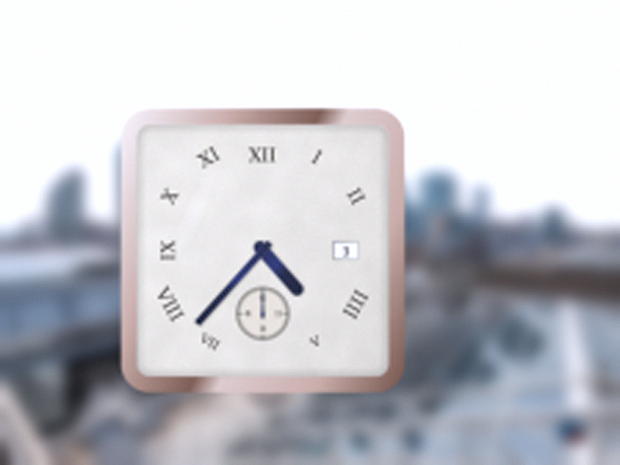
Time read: 4h37
